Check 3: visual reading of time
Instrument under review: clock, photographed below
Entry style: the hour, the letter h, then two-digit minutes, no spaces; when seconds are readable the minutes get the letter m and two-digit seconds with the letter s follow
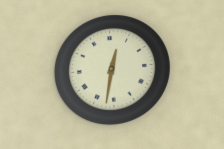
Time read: 12h32
